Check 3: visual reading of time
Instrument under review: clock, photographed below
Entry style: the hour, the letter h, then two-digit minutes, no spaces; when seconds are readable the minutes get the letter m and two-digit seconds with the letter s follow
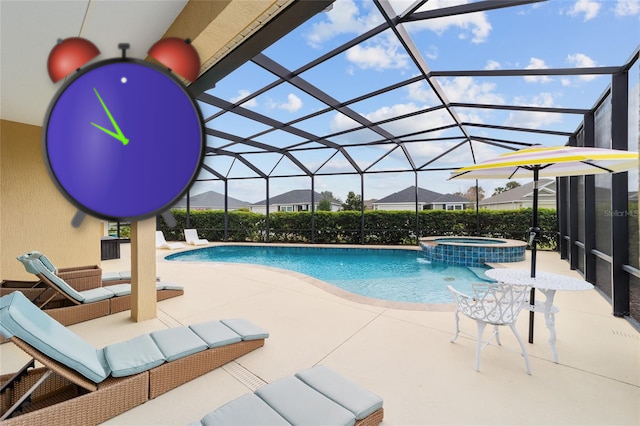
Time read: 9h55
